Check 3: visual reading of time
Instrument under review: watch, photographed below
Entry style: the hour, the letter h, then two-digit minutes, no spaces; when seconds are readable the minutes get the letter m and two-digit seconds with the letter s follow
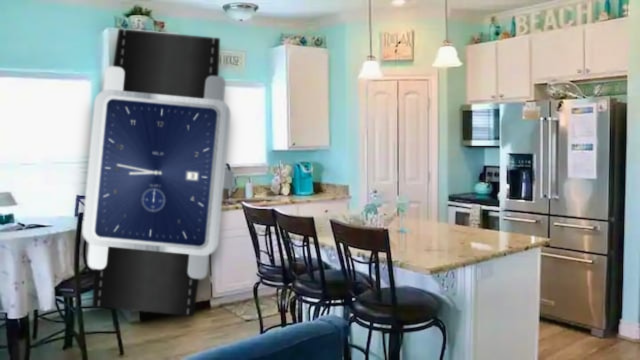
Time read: 8h46
